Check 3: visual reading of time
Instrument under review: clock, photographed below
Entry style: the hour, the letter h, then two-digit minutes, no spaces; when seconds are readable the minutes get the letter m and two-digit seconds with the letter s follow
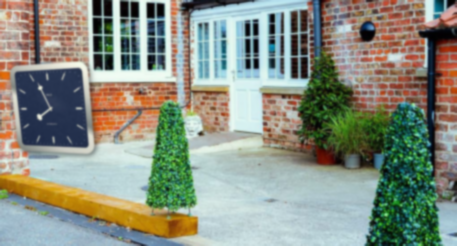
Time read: 7h56
